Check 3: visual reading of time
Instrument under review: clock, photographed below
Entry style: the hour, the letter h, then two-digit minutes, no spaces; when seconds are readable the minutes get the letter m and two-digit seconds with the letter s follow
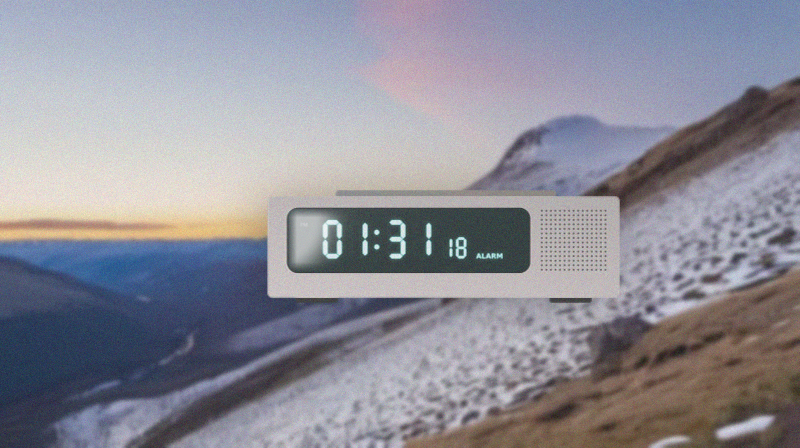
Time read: 1h31m18s
